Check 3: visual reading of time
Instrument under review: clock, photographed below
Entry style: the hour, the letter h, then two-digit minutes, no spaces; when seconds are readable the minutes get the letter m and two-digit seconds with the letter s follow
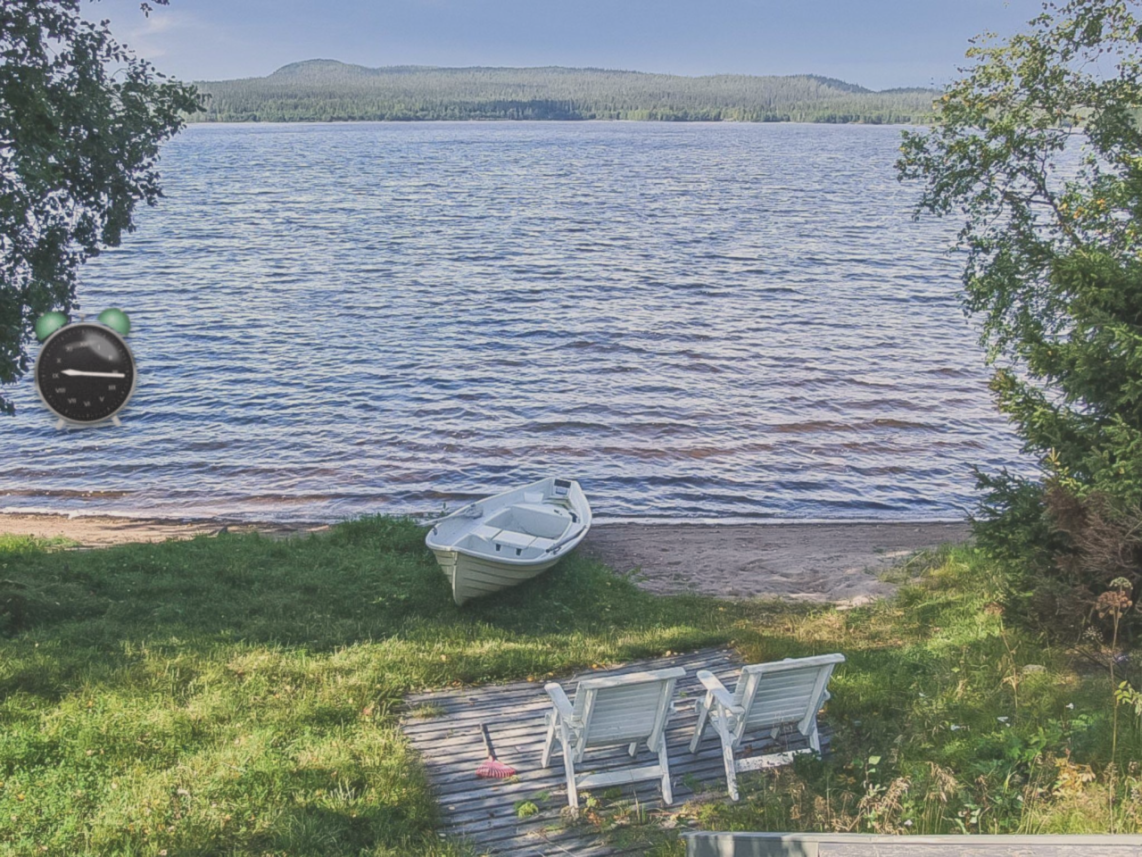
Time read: 9h16
